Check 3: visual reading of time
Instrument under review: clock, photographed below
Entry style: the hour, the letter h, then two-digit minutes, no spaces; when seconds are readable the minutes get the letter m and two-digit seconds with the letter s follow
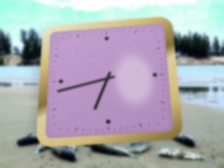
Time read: 6h43
